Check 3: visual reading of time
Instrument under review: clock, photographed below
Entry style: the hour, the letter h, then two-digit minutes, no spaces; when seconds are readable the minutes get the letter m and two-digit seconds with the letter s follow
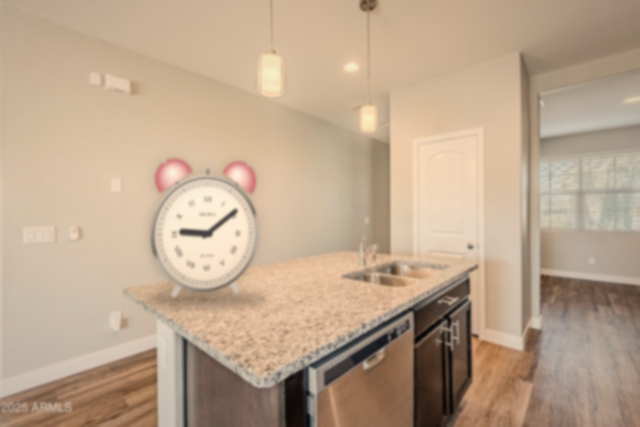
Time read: 9h09
